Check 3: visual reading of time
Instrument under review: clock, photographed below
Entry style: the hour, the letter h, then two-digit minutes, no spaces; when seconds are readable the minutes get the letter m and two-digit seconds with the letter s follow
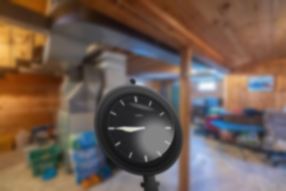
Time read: 8h45
